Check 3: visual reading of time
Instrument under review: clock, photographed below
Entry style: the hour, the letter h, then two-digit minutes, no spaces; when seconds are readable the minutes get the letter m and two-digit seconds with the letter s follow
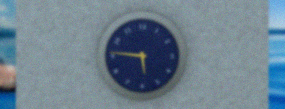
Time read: 5h46
